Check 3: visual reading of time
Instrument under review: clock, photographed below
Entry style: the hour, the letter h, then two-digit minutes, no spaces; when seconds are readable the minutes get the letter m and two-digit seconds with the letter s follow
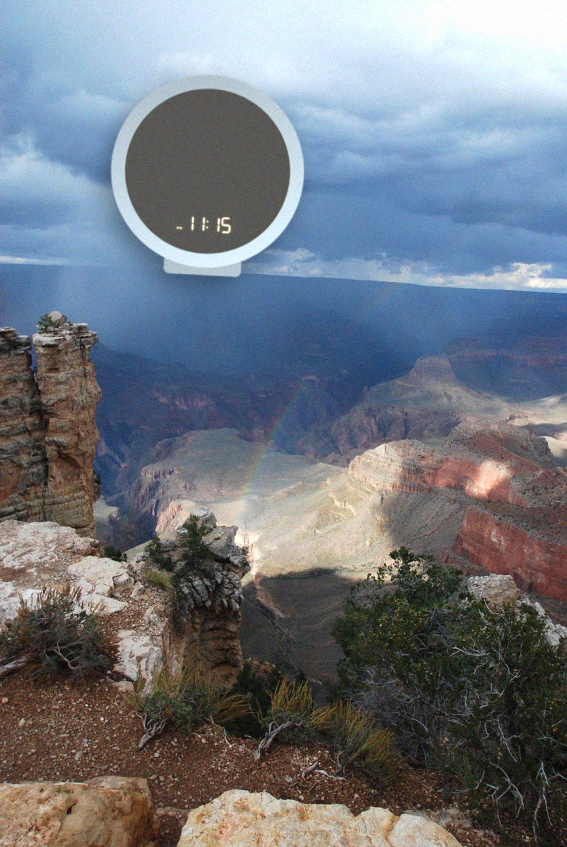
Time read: 11h15
